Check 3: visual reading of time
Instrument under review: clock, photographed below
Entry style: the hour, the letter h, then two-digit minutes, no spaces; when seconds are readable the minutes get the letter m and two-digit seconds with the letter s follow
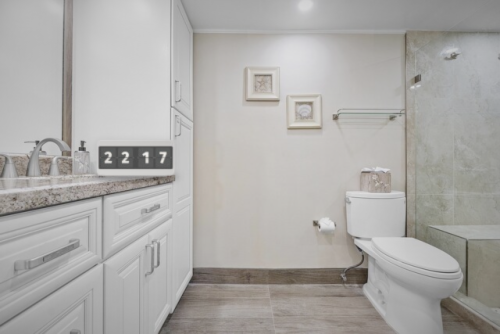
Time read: 22h17
